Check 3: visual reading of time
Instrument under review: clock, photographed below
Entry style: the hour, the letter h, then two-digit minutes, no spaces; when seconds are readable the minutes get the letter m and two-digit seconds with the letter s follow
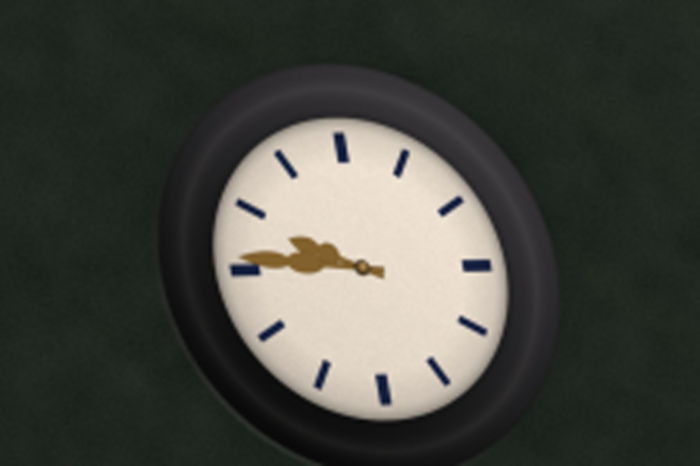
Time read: 9h46
